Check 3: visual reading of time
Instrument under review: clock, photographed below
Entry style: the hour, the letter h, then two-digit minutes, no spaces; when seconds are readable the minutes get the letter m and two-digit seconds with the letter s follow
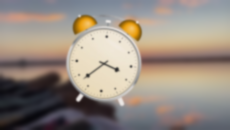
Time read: 3h38
